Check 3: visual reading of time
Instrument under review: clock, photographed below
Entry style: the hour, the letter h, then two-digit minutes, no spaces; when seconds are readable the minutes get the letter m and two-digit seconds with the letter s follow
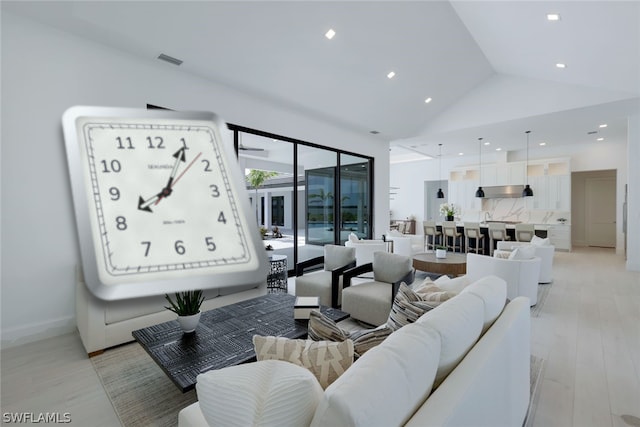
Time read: 8h05m08s
